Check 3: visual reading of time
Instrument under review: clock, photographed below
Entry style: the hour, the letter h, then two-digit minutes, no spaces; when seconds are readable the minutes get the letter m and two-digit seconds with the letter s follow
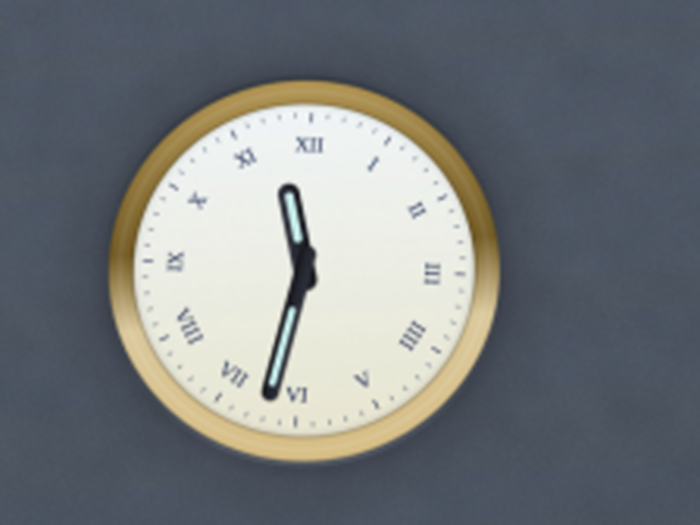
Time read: 11h32
